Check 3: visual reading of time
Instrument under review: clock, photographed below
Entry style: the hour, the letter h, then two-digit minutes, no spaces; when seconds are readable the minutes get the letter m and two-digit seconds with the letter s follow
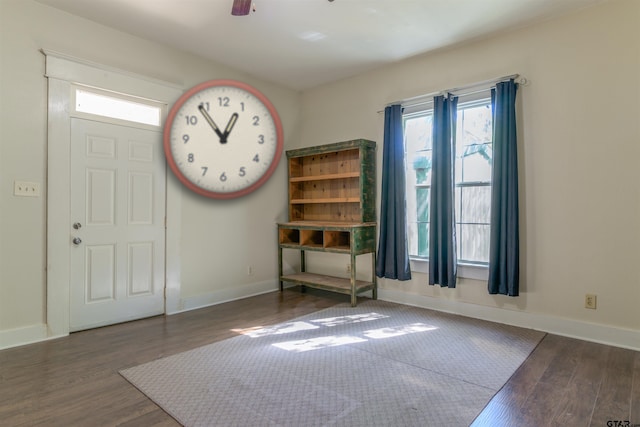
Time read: 12h54
